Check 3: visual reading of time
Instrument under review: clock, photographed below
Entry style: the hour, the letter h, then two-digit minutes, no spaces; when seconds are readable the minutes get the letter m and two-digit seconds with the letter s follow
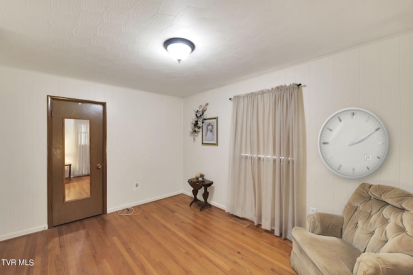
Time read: 2h10
